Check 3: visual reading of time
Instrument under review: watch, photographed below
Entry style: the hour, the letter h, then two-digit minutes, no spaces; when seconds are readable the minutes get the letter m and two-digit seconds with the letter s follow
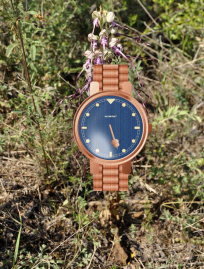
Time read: 5h27
